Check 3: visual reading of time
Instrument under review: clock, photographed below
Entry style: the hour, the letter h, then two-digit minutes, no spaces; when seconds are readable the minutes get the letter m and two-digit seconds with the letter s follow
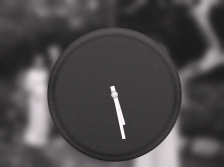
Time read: 5h28
